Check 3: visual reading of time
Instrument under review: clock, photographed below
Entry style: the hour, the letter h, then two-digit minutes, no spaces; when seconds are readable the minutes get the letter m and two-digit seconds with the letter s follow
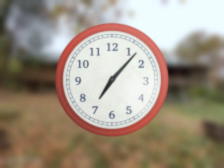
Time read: 7h07
